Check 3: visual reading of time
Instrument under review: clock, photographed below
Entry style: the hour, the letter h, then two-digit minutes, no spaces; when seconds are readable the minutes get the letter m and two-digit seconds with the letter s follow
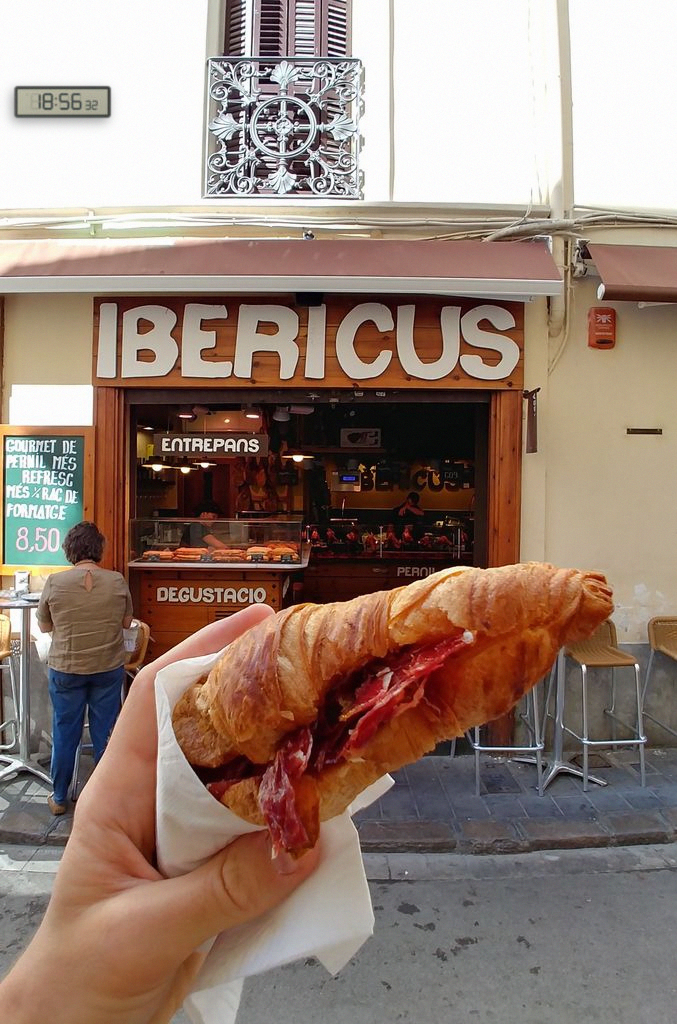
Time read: 18h56
